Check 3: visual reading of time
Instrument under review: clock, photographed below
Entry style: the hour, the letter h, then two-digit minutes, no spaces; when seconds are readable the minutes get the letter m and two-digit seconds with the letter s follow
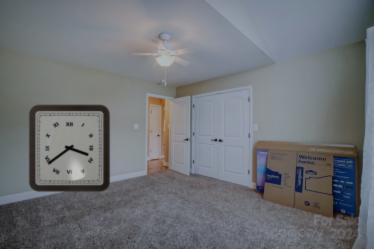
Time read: 3h39
